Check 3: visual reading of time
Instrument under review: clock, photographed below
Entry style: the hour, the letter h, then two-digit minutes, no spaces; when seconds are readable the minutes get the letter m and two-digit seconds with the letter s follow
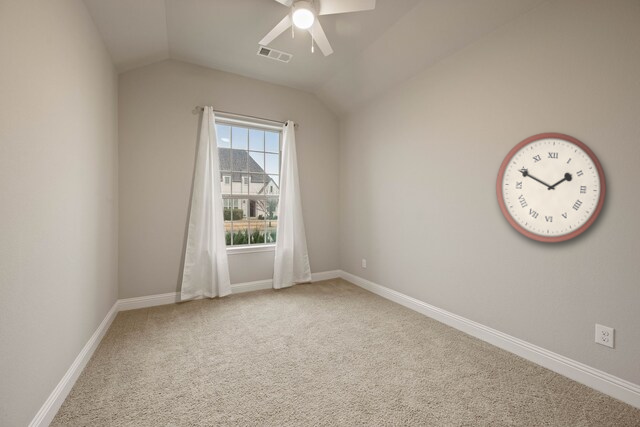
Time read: 1h49
